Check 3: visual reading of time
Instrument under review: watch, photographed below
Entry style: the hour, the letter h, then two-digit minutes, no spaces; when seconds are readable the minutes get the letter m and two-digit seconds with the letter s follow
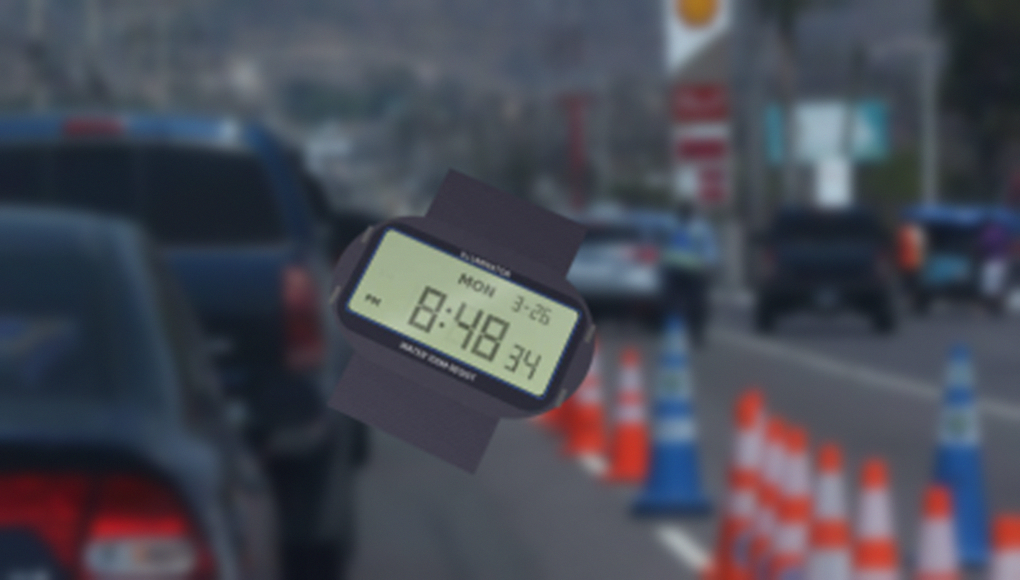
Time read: 8h48m34s
